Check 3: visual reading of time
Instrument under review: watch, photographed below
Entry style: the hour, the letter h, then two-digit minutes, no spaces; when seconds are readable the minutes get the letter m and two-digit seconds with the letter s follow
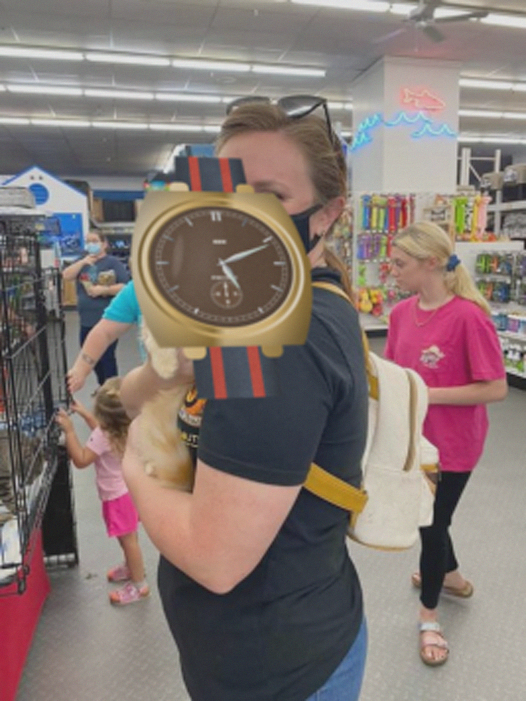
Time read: 5h11
